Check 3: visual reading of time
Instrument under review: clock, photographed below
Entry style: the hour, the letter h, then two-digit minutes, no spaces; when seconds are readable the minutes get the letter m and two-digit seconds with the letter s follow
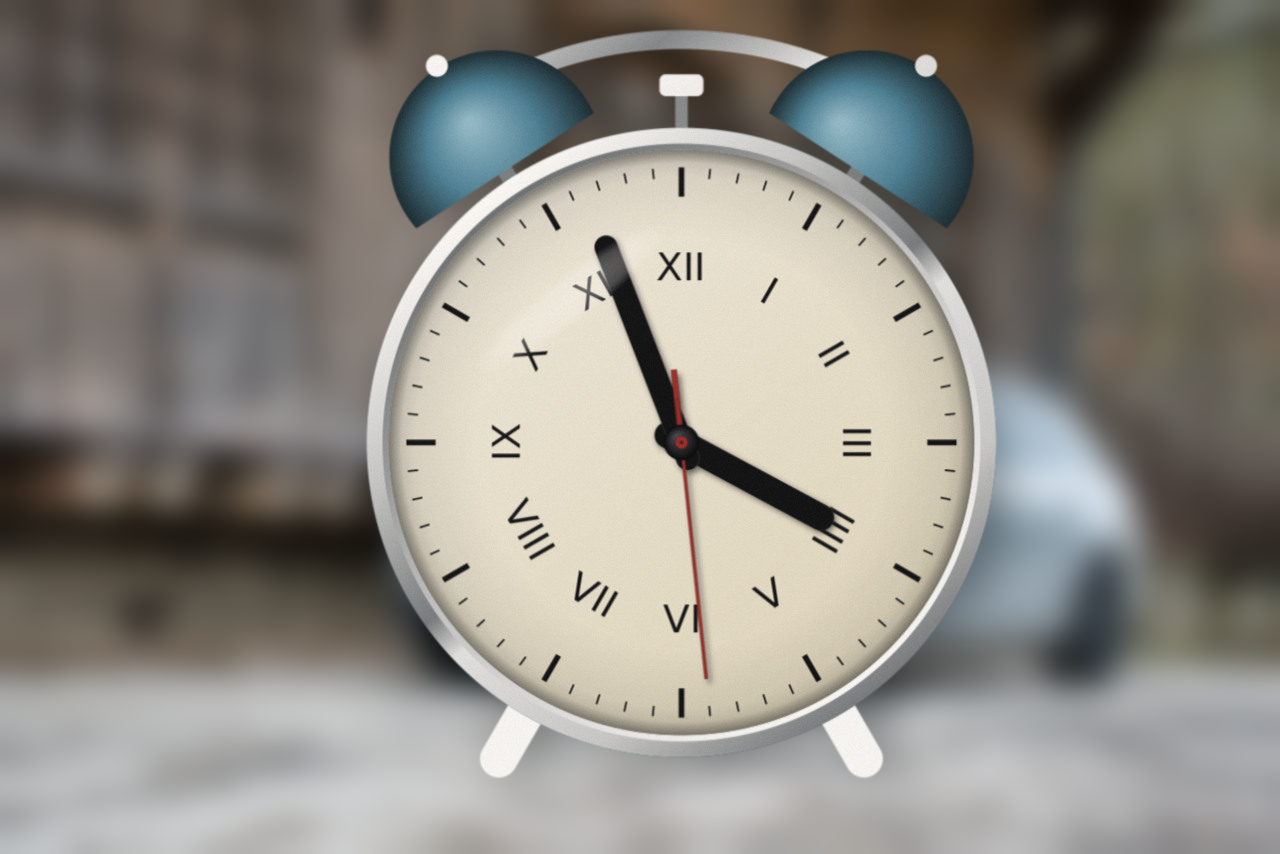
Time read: 3h56m29s
